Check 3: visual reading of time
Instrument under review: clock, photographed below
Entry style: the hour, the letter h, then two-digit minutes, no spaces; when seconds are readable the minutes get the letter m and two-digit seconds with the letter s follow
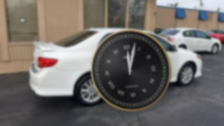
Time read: 12h03
